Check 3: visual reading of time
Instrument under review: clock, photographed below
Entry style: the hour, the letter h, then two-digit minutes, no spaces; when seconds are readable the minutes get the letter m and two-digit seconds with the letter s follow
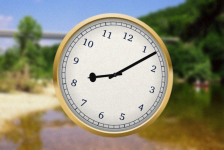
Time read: 8h07
